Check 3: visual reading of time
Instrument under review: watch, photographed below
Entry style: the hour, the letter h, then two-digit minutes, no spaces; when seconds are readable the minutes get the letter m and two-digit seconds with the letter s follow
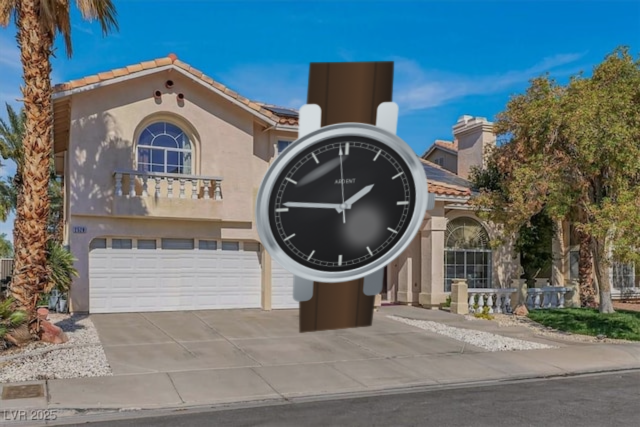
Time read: 1h45m59s
